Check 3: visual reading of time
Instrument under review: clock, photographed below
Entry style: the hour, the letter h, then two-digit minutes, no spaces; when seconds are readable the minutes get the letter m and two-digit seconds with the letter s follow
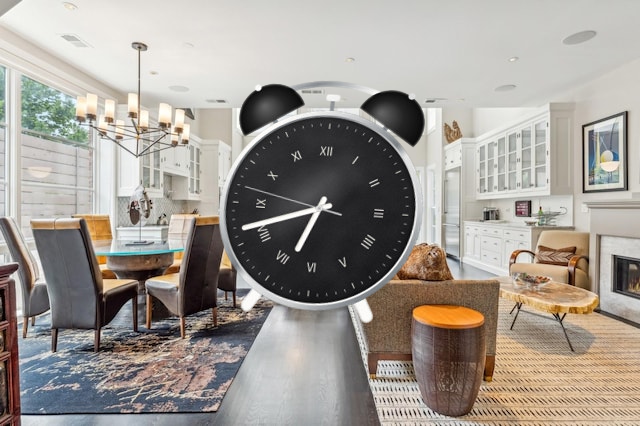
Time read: 6h41m47s
